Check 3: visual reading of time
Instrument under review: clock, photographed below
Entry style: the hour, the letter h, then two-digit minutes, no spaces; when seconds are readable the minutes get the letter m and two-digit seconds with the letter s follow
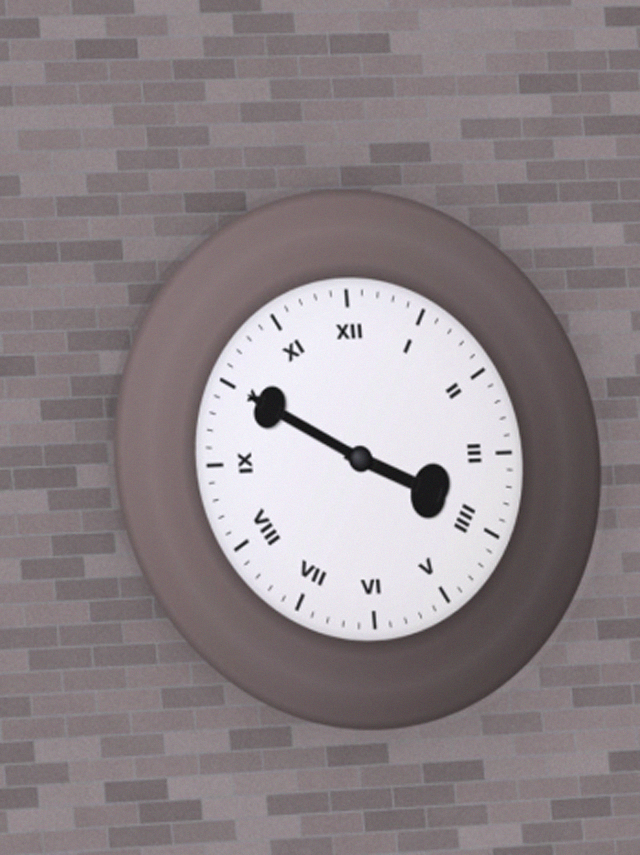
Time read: 3h50
